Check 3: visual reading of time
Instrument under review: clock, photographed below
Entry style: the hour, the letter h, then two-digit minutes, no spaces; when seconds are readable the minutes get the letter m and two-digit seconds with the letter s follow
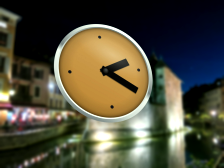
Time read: 2h21
